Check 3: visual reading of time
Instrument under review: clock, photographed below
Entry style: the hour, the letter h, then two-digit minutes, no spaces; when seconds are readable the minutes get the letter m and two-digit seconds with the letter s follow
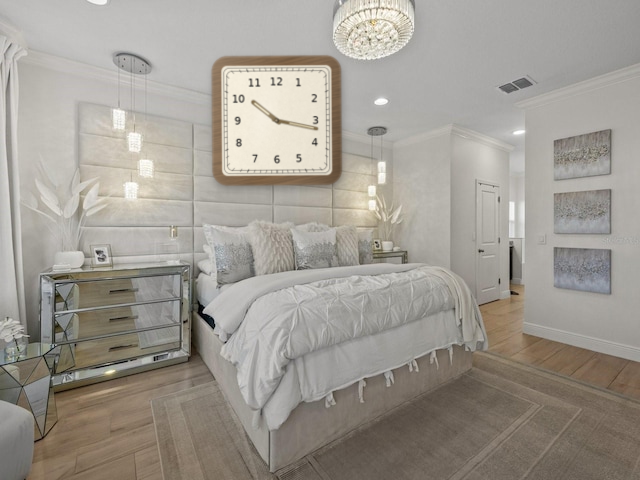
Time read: 10h17
